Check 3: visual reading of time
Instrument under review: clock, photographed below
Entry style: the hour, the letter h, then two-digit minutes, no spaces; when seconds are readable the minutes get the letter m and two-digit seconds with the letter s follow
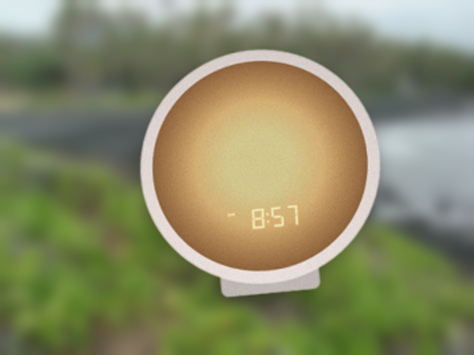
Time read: 8h57
